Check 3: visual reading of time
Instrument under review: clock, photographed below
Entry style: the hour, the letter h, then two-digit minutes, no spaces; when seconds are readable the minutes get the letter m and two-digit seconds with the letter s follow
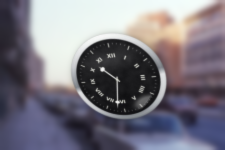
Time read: 10h32
